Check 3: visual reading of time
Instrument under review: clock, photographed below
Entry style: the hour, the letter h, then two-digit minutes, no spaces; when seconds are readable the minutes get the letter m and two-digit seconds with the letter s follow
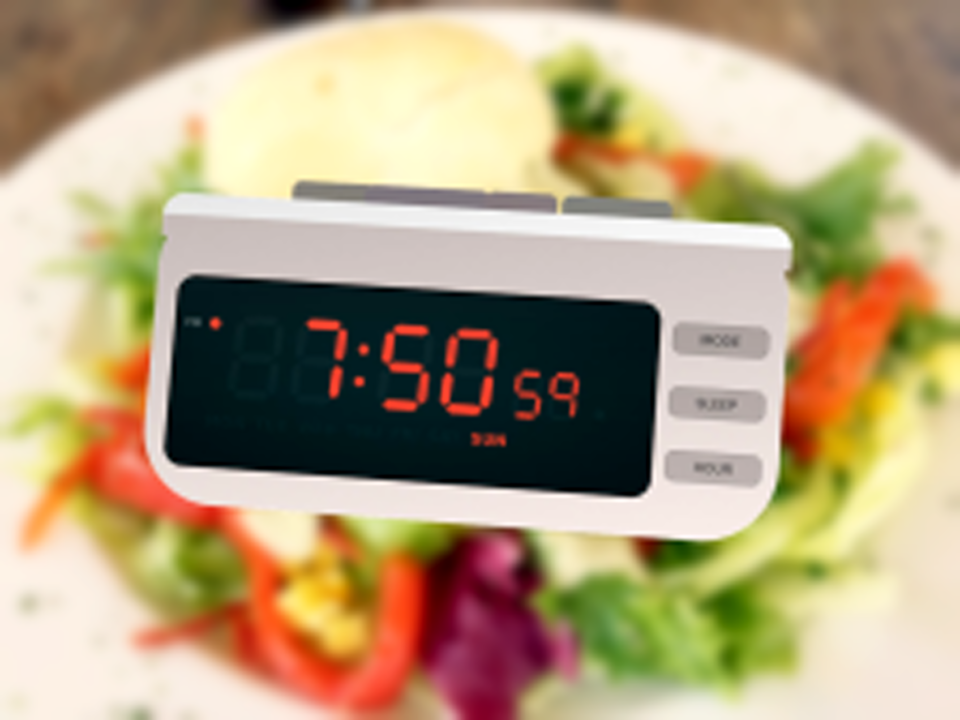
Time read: 7h50m59s
